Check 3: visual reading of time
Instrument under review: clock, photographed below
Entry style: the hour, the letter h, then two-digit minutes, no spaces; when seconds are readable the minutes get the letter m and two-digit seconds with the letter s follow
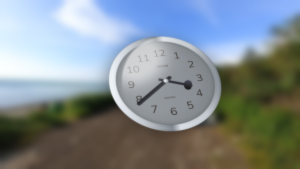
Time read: 3h39
